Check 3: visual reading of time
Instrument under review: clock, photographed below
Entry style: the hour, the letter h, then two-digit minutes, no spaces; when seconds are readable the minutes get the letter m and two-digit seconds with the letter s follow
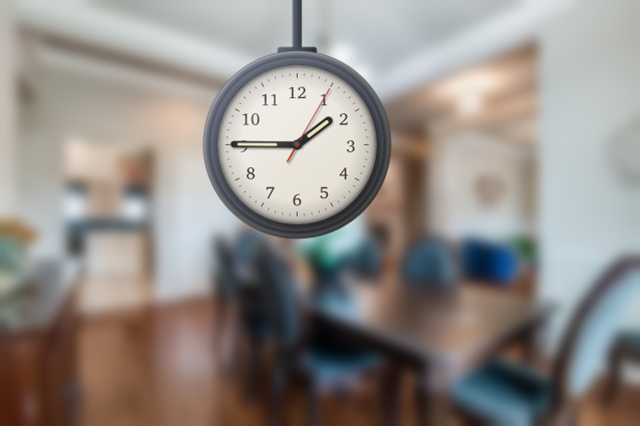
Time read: 1h45m05s
